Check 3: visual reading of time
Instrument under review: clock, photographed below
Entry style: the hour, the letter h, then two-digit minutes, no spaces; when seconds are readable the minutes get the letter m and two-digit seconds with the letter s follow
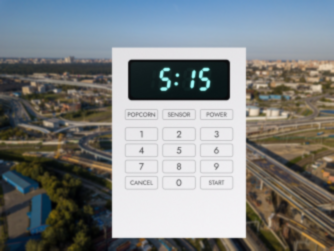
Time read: 5h15
